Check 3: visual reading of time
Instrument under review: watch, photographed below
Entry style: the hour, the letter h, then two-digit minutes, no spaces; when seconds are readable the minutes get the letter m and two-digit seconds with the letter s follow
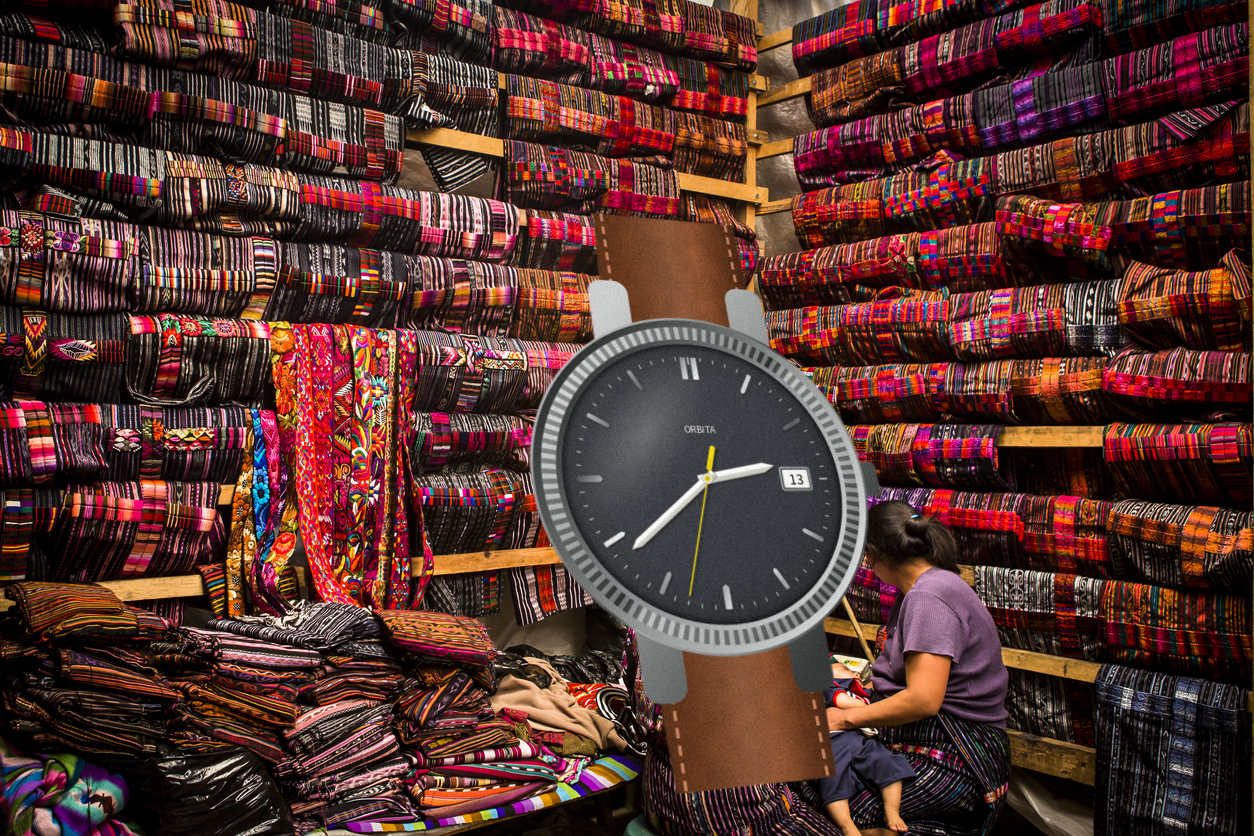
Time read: 2h38m33s
